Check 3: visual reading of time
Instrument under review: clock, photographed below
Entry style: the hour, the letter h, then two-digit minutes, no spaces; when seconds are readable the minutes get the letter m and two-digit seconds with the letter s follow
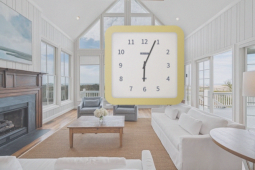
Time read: 6h04
